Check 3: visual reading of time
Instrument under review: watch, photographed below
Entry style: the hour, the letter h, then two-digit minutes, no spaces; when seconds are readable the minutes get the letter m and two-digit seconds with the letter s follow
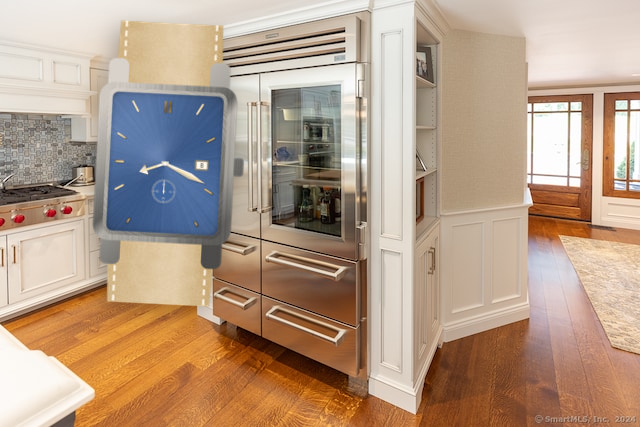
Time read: 8h19
